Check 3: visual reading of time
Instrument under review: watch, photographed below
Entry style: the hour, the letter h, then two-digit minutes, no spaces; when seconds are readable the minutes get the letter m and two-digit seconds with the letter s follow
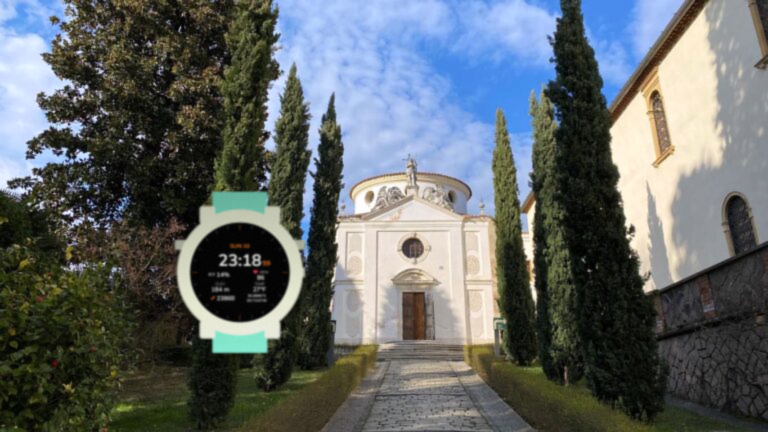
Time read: 23h18
